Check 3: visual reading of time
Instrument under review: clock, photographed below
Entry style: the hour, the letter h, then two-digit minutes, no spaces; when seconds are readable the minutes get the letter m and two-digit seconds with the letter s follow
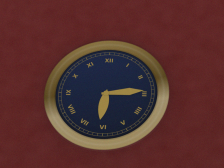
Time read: 6h14
